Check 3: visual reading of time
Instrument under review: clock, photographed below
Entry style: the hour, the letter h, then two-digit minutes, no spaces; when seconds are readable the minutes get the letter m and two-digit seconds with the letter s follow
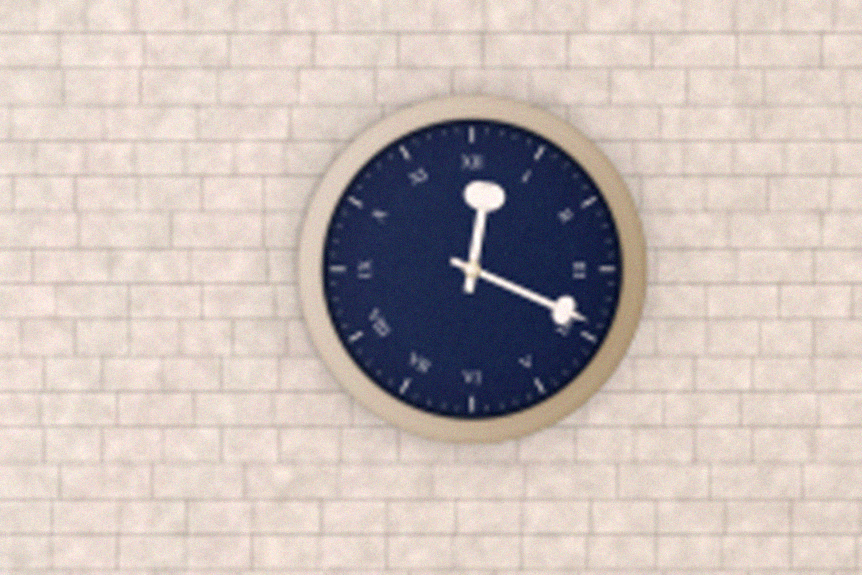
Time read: 12h19
